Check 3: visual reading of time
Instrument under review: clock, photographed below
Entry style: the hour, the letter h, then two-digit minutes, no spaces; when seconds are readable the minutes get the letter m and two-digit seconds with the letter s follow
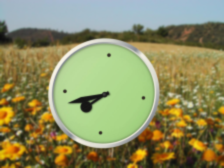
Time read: 7h42
